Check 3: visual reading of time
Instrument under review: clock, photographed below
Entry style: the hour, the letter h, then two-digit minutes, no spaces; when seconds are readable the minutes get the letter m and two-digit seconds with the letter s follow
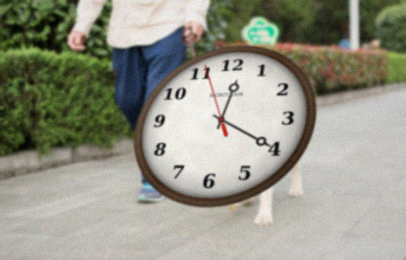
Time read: 12h19m56s
